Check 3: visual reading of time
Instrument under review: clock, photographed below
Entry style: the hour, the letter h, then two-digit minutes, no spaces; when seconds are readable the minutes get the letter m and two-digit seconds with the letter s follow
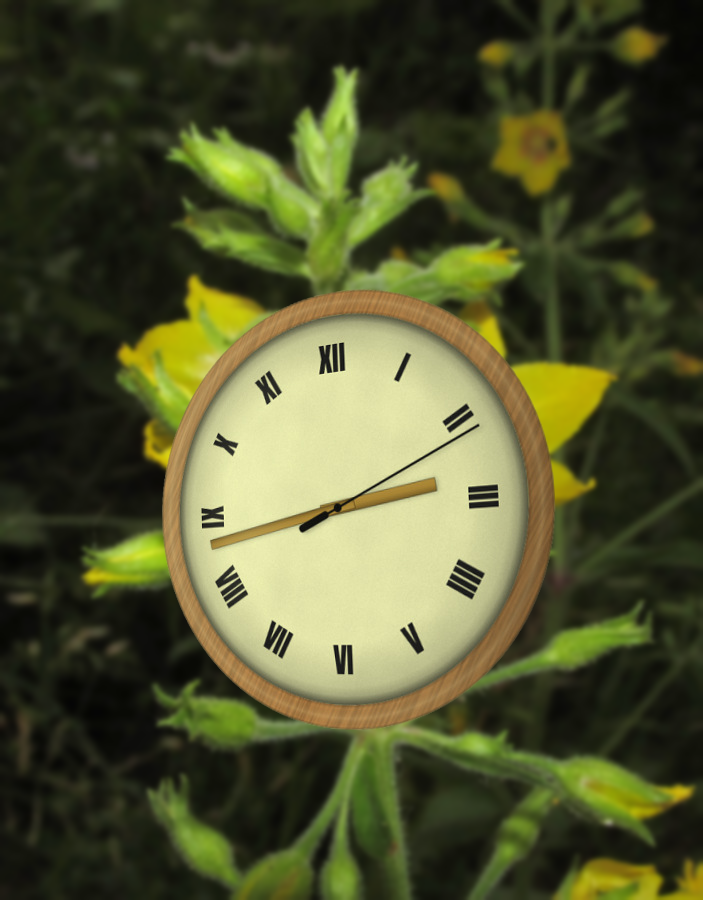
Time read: 2h43m11s
